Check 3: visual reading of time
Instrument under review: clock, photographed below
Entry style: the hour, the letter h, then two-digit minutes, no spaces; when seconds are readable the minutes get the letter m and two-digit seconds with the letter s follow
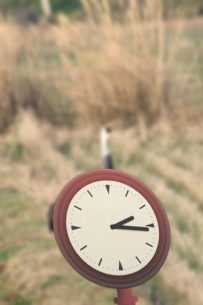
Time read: 2h16
